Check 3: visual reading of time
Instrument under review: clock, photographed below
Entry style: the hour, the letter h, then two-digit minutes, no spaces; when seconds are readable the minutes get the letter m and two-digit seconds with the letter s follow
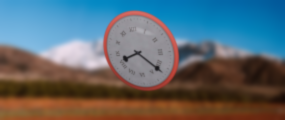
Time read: 8h22
